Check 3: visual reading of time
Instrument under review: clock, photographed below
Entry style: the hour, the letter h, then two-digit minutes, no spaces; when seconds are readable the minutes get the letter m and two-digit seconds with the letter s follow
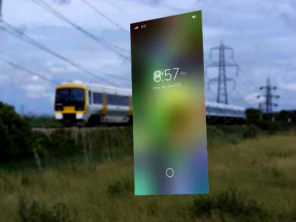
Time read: 8h57
